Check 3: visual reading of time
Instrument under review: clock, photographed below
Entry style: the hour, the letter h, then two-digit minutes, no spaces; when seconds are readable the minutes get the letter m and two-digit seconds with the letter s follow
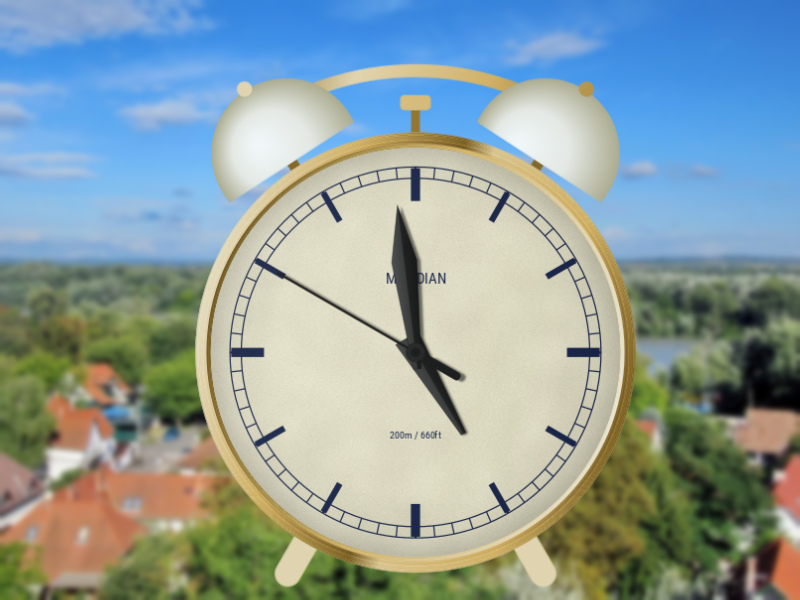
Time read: 4h58m50s
